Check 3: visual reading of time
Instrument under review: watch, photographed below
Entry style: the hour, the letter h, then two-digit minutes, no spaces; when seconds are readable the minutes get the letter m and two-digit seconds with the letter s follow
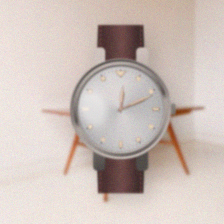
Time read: 12h11
